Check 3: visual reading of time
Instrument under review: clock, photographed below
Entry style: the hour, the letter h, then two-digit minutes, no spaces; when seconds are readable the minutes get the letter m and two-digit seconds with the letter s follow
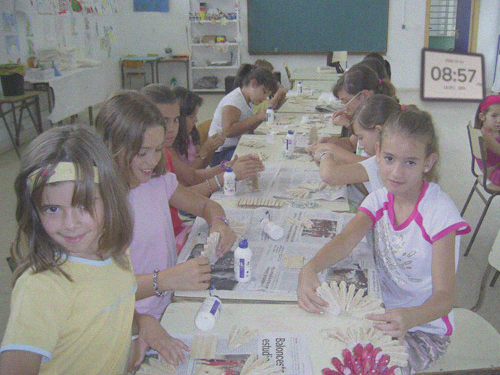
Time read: 8h57
